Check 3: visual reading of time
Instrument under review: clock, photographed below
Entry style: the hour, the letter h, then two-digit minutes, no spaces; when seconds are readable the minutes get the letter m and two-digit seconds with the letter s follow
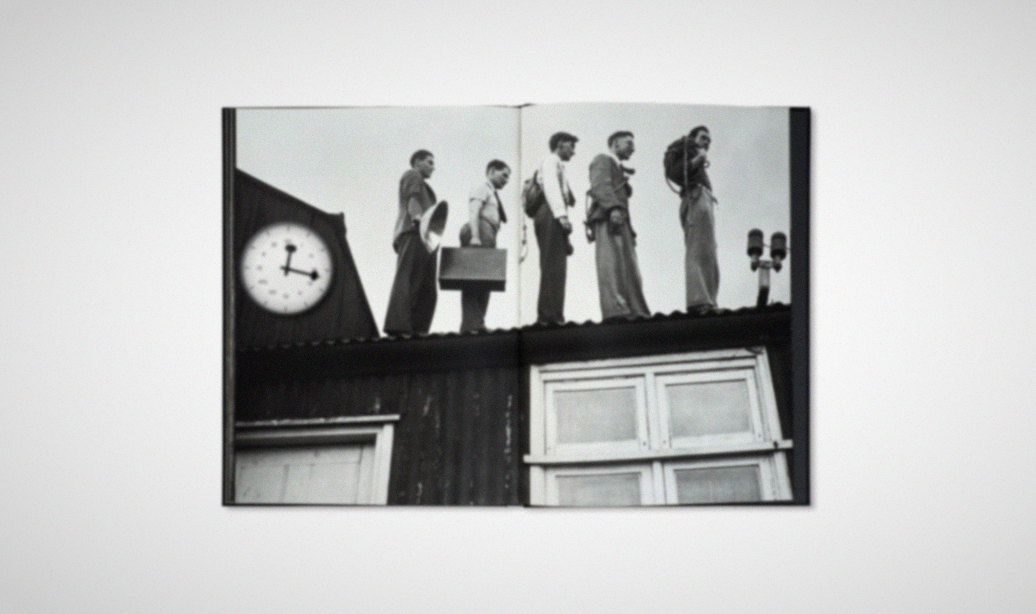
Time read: 12h17
